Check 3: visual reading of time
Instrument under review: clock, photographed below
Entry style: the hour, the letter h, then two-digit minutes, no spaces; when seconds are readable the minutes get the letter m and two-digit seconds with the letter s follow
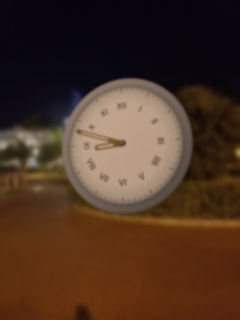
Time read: 8h48
